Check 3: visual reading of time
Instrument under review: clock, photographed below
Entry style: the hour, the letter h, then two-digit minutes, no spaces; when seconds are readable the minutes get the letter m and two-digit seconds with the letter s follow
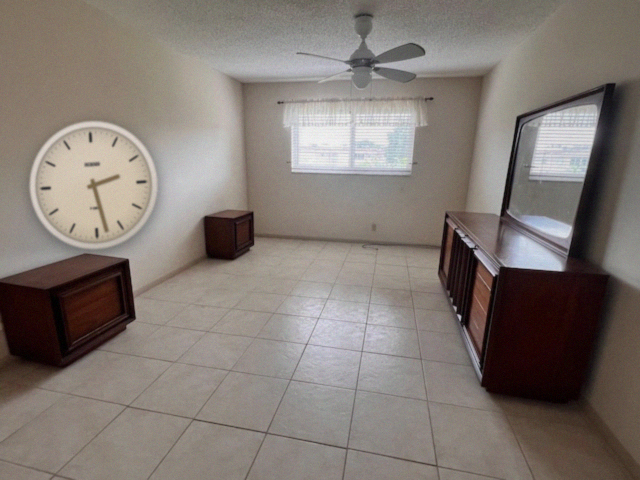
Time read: 2h28
